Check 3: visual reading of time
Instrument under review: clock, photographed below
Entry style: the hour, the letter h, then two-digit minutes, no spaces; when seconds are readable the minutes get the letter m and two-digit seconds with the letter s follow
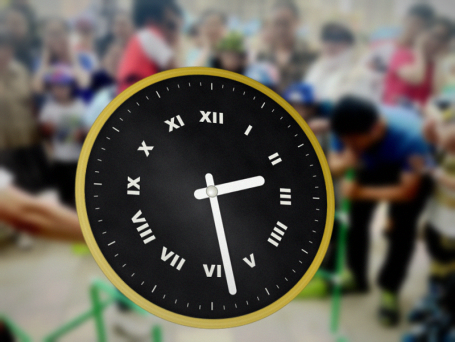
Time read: 2h28
